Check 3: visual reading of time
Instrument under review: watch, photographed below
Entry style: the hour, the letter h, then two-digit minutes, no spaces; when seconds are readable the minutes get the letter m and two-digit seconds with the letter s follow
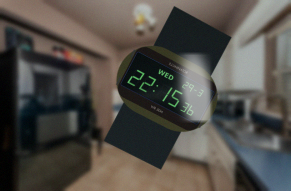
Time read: 22h15m36s
